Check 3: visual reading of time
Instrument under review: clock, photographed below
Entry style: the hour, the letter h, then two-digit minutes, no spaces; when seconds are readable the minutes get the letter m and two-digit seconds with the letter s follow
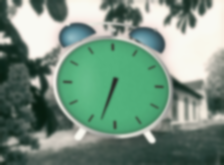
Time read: 6h33
